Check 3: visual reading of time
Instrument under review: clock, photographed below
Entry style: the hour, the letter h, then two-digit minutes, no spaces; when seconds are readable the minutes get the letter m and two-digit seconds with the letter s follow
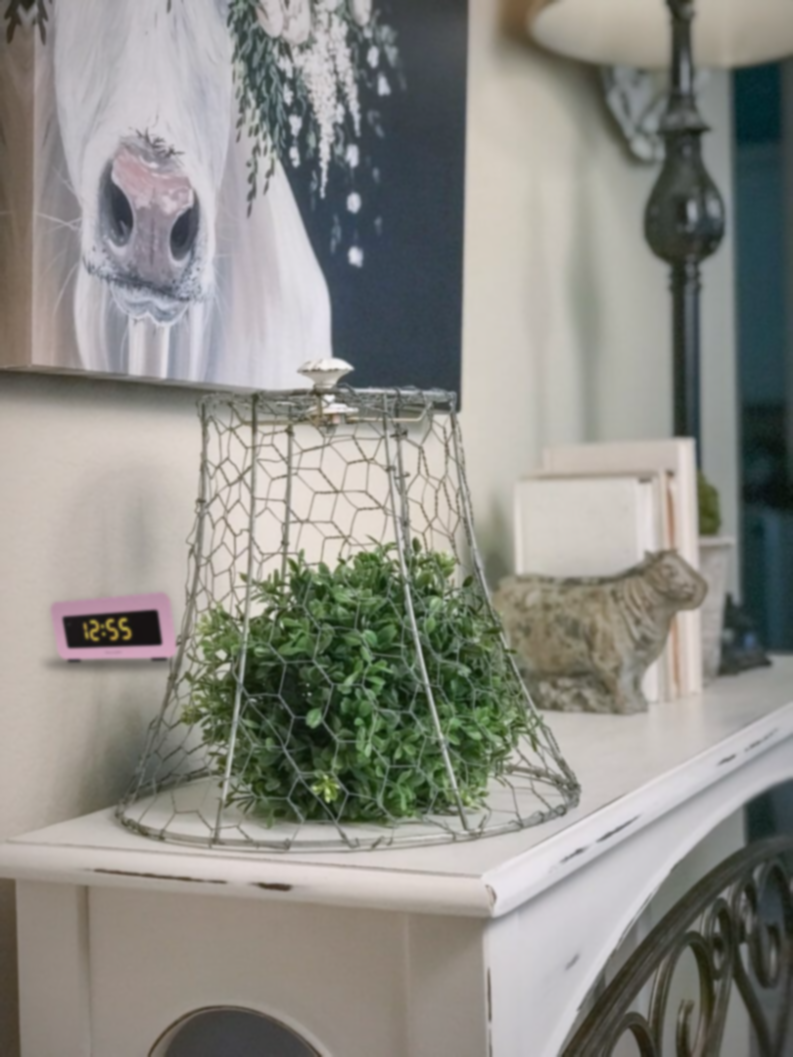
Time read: 12h55
